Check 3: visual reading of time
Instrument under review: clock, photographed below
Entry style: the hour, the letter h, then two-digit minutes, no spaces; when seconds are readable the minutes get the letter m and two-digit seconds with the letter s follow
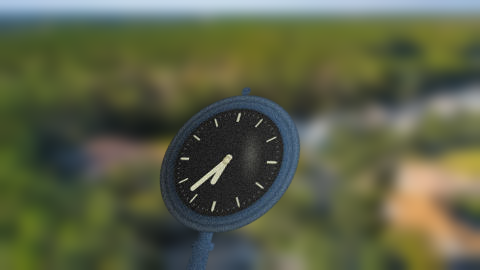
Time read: 6h37
